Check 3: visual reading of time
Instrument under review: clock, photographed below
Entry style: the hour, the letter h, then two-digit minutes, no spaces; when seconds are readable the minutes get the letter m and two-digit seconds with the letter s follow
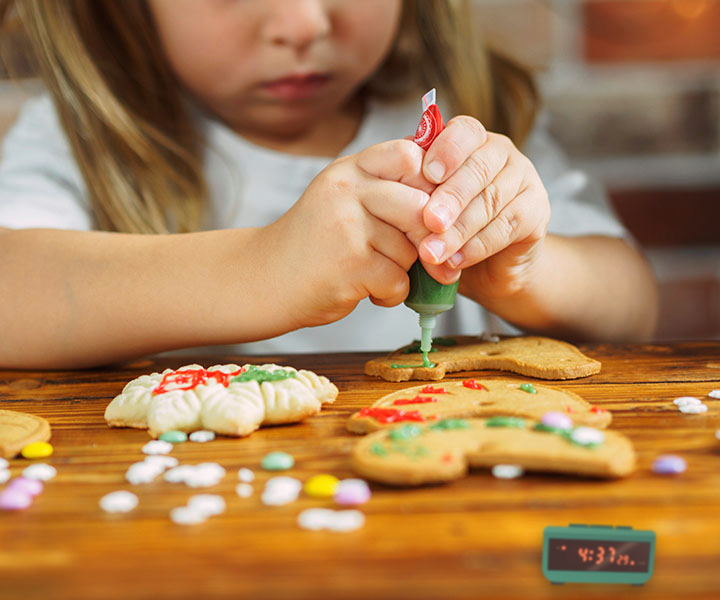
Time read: 4h37
